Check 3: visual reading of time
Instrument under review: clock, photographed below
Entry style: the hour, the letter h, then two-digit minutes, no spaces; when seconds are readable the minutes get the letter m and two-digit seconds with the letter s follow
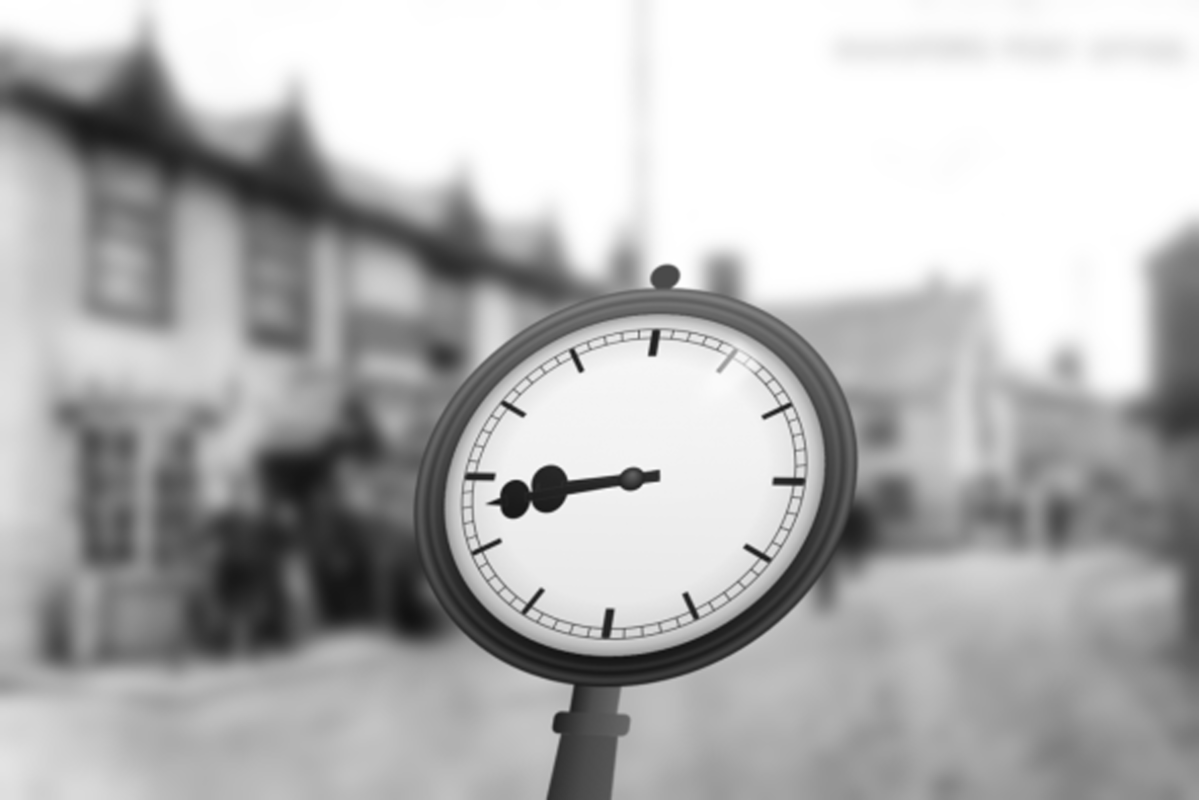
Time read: 8h43
